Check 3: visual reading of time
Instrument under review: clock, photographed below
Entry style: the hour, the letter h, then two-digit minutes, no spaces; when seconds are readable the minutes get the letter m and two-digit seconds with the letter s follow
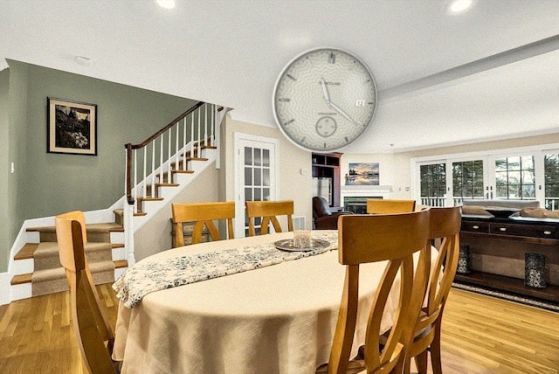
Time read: 11h21
